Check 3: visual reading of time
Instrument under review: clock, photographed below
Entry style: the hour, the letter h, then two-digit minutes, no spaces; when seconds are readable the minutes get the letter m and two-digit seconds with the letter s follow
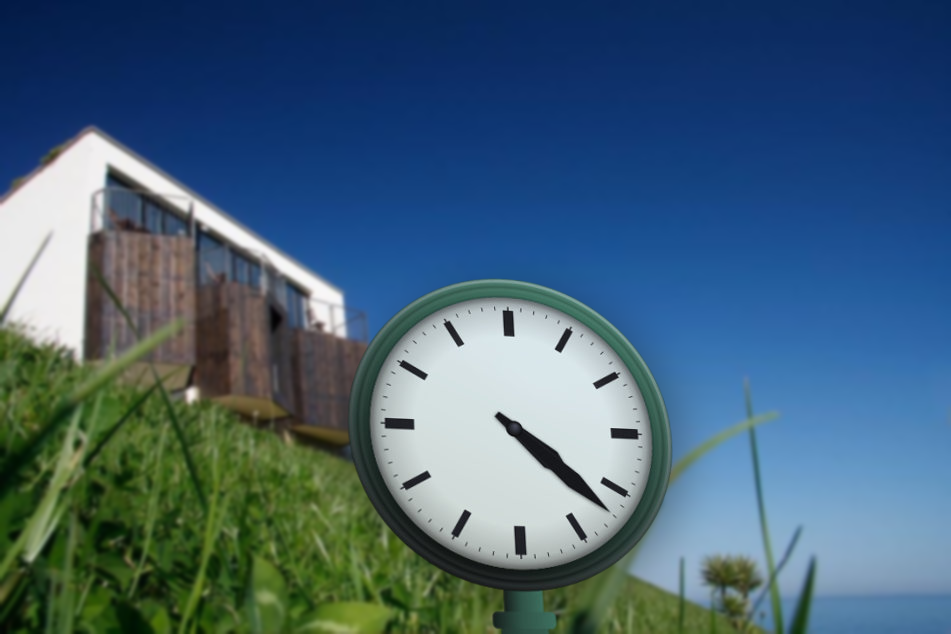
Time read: 4h22
